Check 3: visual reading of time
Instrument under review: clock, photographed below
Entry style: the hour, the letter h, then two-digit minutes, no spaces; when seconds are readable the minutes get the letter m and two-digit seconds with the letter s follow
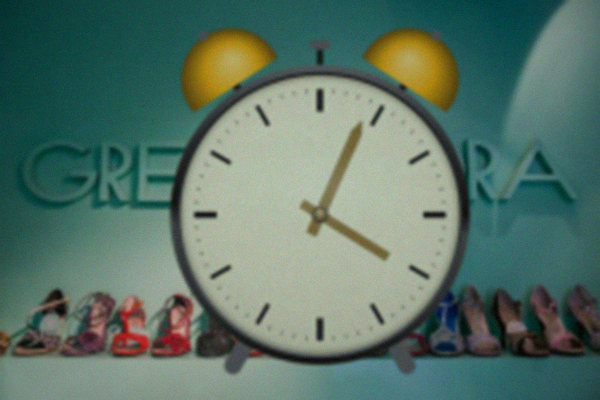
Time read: 4h04
